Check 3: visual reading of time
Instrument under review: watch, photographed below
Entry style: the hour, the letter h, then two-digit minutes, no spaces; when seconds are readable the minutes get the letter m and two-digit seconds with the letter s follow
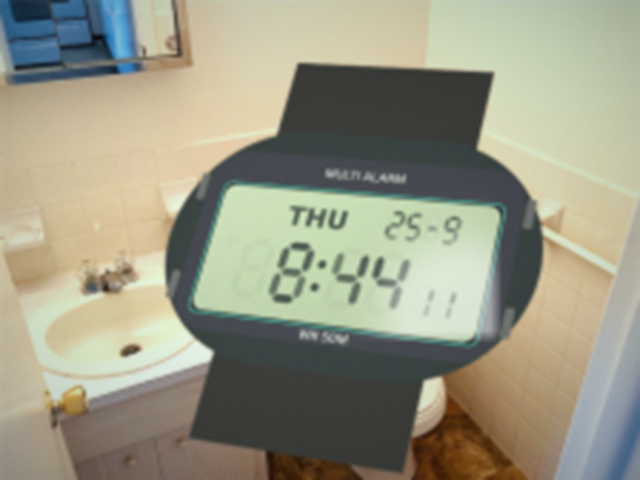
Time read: 8h44m11s
